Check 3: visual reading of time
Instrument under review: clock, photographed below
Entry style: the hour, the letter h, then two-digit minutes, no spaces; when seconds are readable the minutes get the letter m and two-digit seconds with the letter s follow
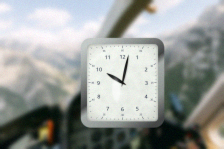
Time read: 10h02
